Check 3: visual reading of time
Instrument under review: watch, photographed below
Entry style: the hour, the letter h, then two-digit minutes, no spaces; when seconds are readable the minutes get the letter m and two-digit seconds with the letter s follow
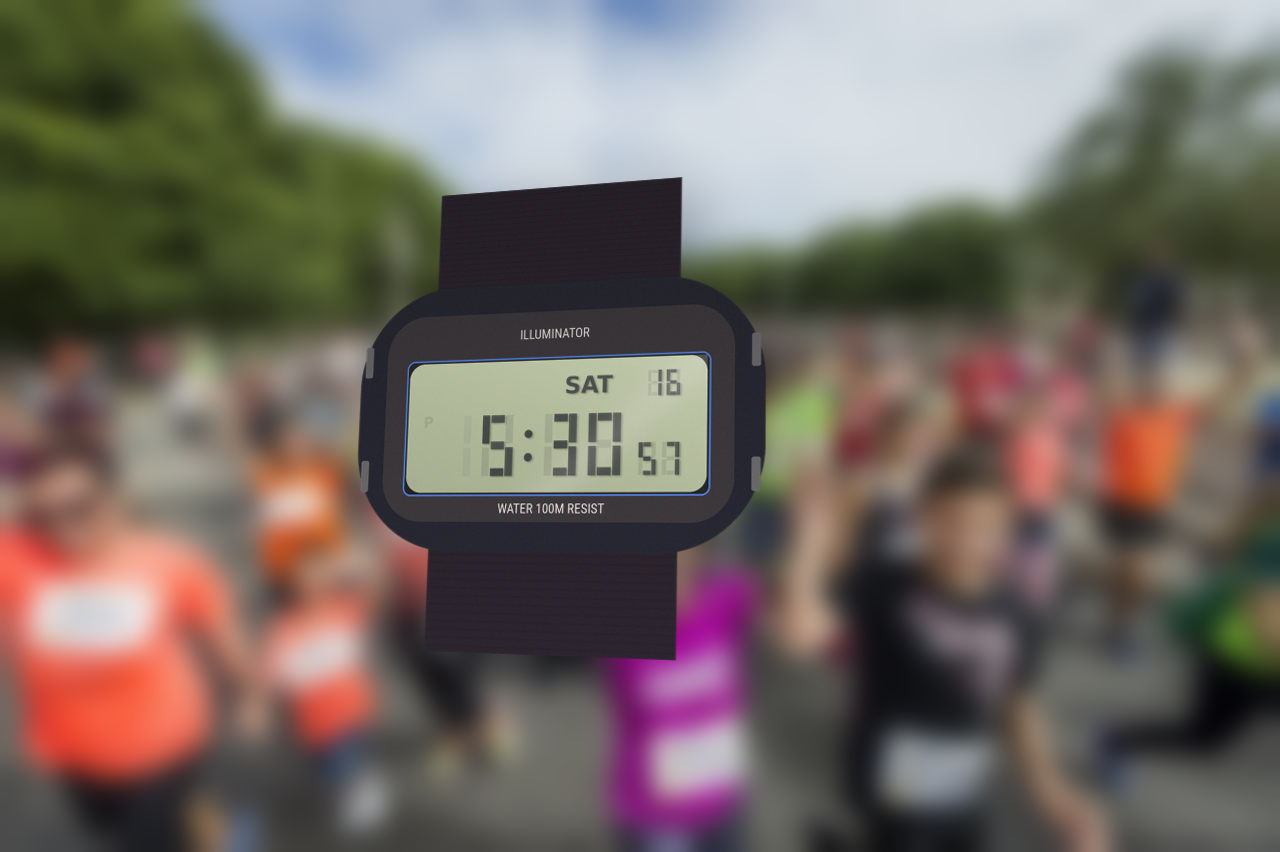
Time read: 5h30m57s
